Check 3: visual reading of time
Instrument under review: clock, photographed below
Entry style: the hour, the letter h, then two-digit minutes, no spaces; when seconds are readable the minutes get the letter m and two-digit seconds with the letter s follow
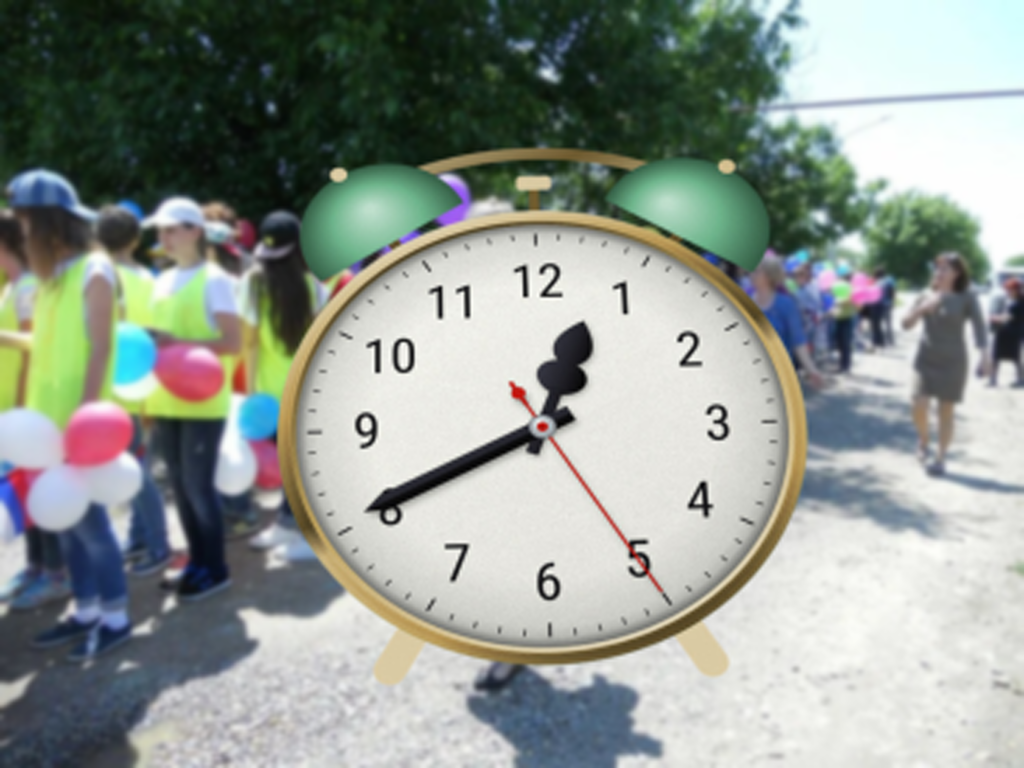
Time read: 12h40m25s
